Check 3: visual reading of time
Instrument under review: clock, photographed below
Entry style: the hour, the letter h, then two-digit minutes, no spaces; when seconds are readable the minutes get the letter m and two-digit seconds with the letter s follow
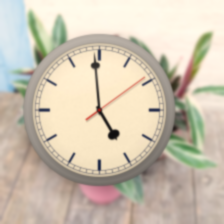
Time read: 4h59m09s
